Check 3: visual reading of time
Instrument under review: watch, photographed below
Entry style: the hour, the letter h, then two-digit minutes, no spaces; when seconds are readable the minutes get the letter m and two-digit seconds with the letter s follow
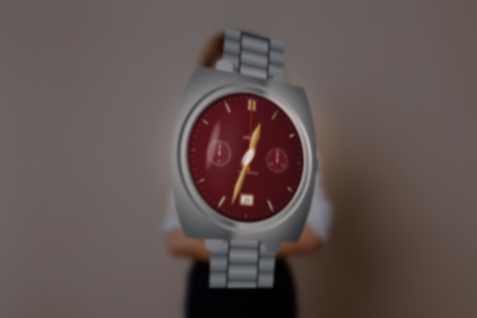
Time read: 12h33
